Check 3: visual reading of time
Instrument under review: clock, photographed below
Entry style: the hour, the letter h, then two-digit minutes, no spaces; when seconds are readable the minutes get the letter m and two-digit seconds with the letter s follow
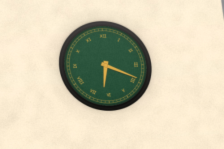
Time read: 6h19
